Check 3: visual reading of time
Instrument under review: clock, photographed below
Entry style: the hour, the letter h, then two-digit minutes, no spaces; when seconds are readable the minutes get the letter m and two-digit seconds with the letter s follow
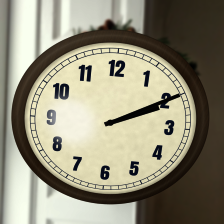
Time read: 2h10
